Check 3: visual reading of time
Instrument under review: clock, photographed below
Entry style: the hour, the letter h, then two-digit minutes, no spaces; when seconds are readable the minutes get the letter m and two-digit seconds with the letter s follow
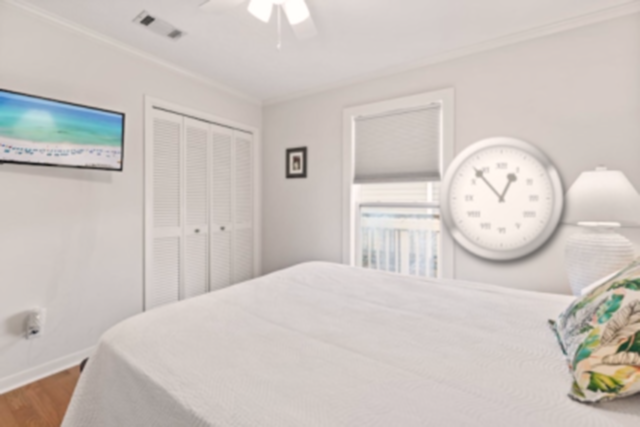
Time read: 12h53
